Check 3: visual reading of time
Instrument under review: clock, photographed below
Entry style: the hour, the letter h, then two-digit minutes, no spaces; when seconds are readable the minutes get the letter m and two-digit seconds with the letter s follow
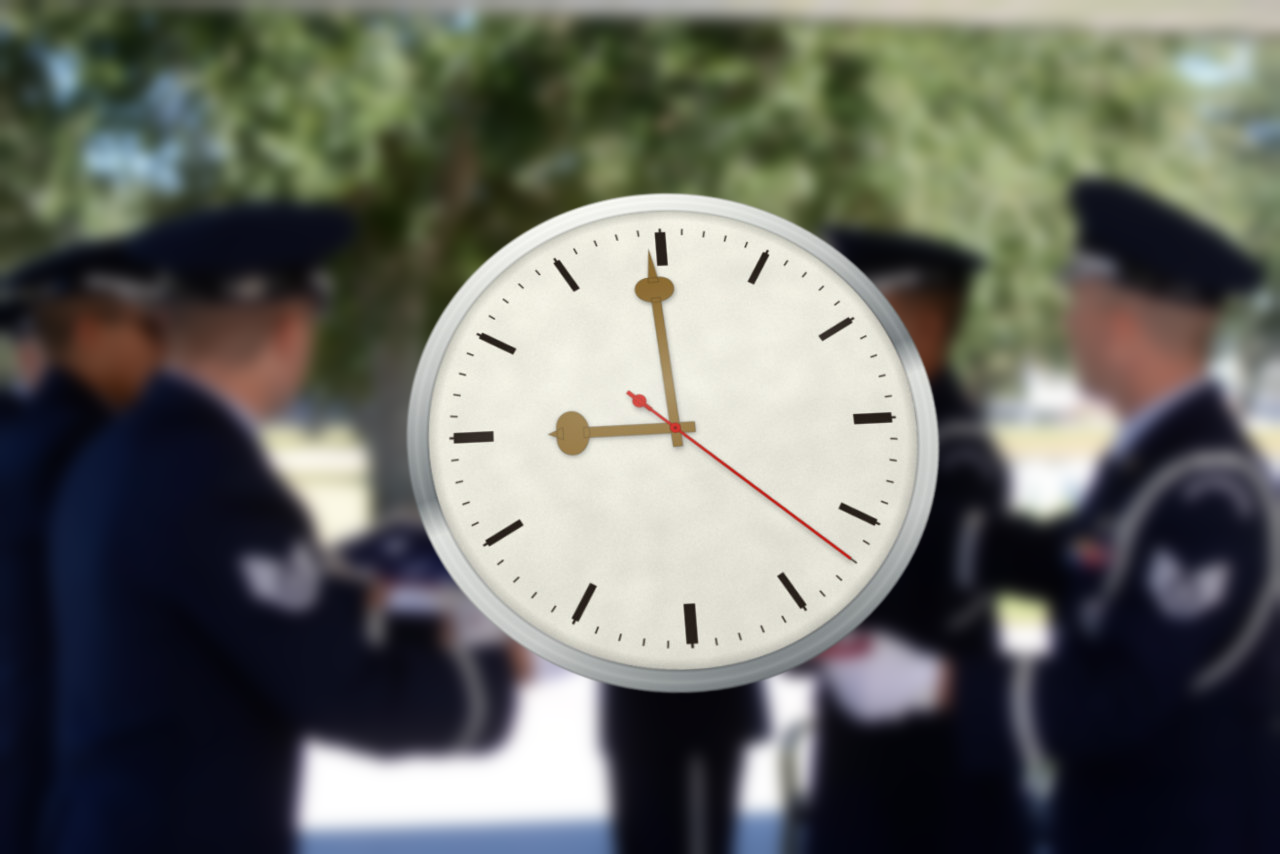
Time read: 8h59m22s
